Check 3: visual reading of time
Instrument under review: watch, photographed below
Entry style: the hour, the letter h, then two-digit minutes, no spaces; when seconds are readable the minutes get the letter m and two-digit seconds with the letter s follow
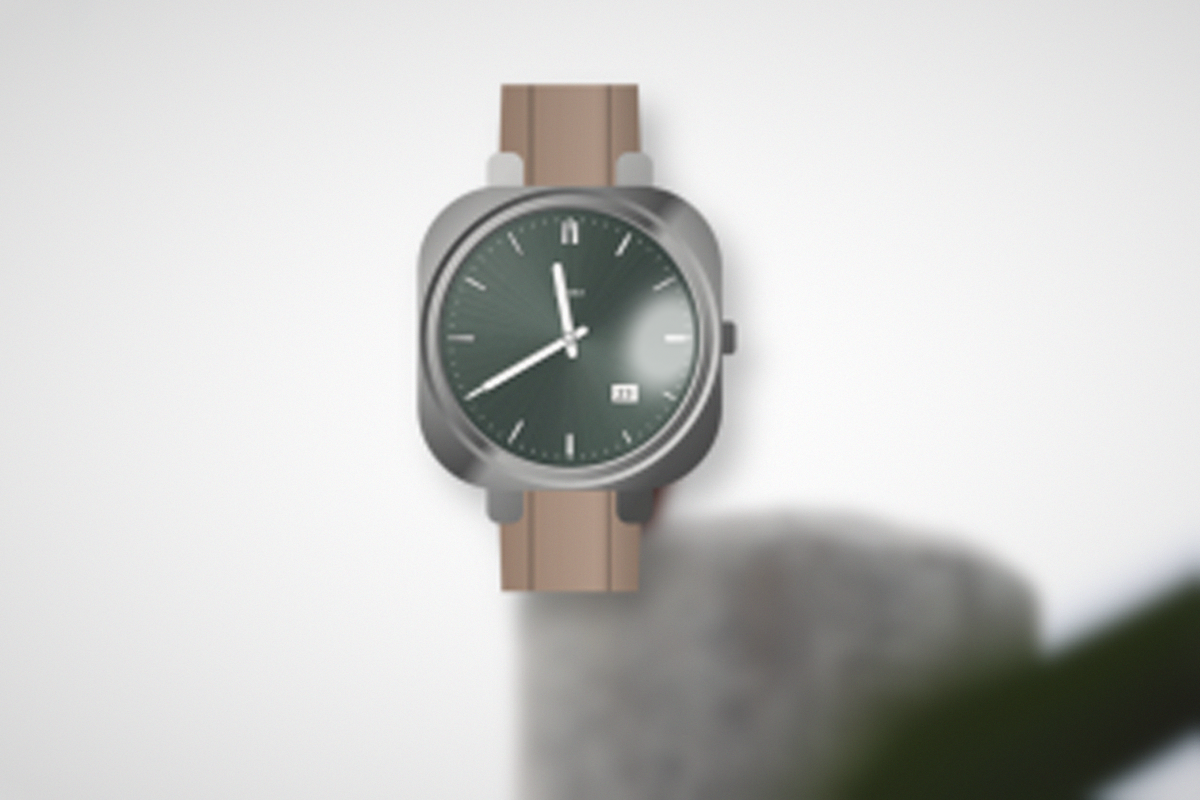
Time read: 11h40
